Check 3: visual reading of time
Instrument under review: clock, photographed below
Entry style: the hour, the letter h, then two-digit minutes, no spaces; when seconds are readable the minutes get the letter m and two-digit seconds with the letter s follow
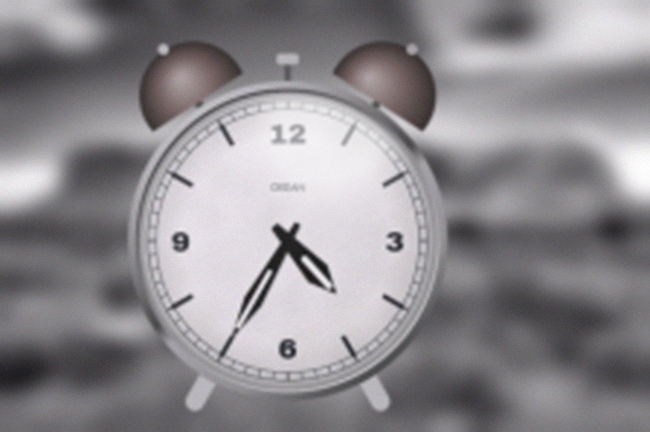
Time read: 4h35
